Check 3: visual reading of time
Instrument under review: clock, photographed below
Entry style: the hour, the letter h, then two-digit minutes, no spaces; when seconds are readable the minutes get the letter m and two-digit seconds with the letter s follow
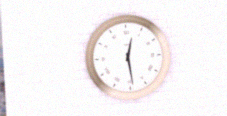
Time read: 12h29
